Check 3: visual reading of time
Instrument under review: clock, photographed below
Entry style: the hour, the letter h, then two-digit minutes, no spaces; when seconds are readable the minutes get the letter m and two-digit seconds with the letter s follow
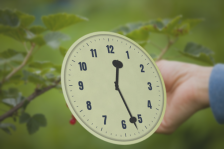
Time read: 12h27
